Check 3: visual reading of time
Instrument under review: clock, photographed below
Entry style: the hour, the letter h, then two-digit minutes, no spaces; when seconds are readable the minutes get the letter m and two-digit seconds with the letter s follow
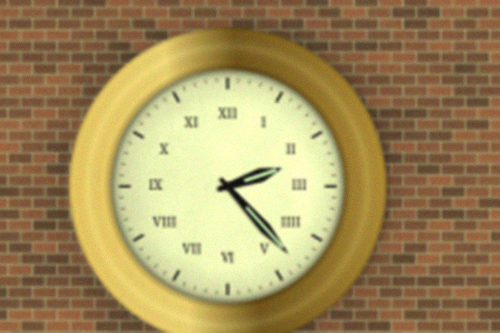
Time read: 2h23
